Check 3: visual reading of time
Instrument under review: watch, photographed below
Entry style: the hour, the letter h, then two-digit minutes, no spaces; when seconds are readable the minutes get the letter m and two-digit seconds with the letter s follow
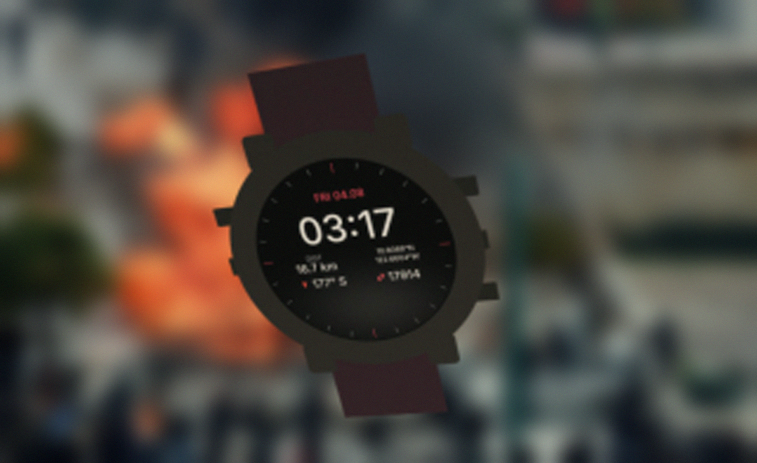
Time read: 3h17
